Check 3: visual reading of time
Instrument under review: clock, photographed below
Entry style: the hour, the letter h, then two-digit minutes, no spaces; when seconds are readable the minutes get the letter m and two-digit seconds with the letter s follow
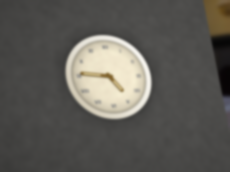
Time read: 4h46
